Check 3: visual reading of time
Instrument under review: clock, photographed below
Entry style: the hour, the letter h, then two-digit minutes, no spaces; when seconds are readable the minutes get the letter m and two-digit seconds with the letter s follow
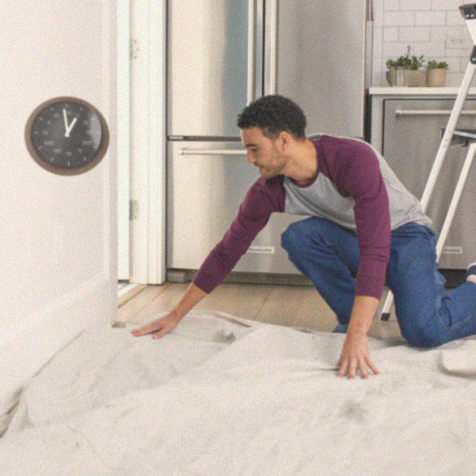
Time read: 12h59
